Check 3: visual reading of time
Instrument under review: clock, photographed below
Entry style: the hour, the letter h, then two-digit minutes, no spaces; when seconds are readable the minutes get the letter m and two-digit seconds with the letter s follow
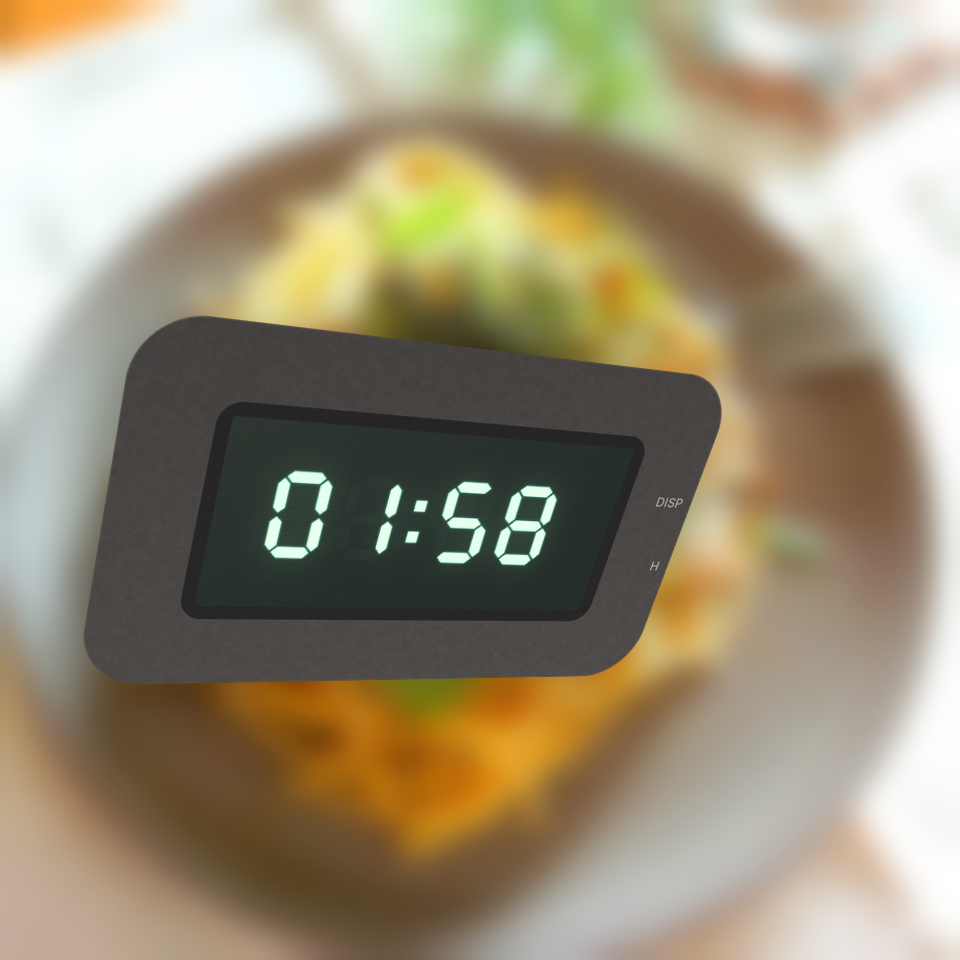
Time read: 1h58
